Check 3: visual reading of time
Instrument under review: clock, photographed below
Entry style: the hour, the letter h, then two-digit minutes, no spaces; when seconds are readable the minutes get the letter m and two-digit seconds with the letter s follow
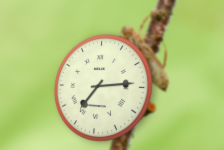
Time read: 7h14
